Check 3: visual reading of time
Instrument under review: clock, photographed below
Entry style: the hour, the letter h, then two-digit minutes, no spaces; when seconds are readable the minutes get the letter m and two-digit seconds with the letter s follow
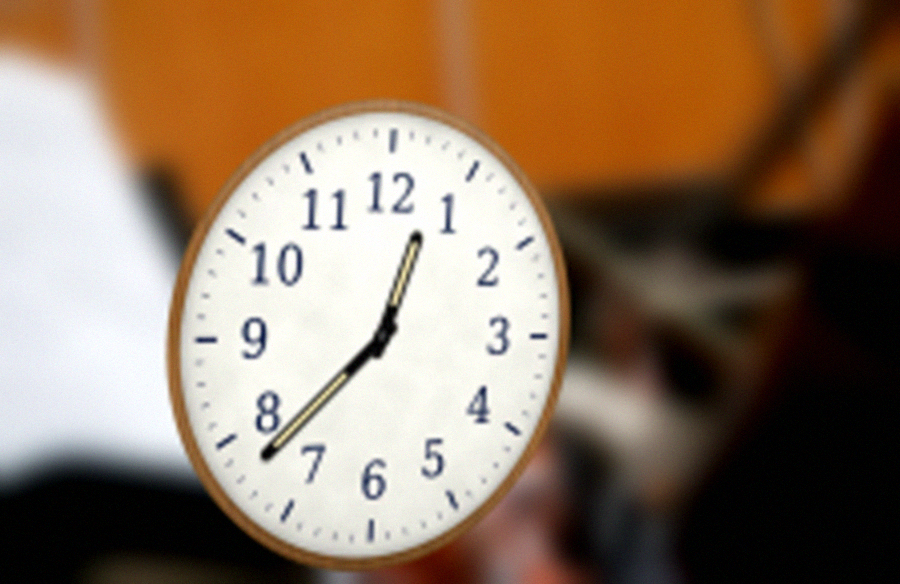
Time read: 12h38
